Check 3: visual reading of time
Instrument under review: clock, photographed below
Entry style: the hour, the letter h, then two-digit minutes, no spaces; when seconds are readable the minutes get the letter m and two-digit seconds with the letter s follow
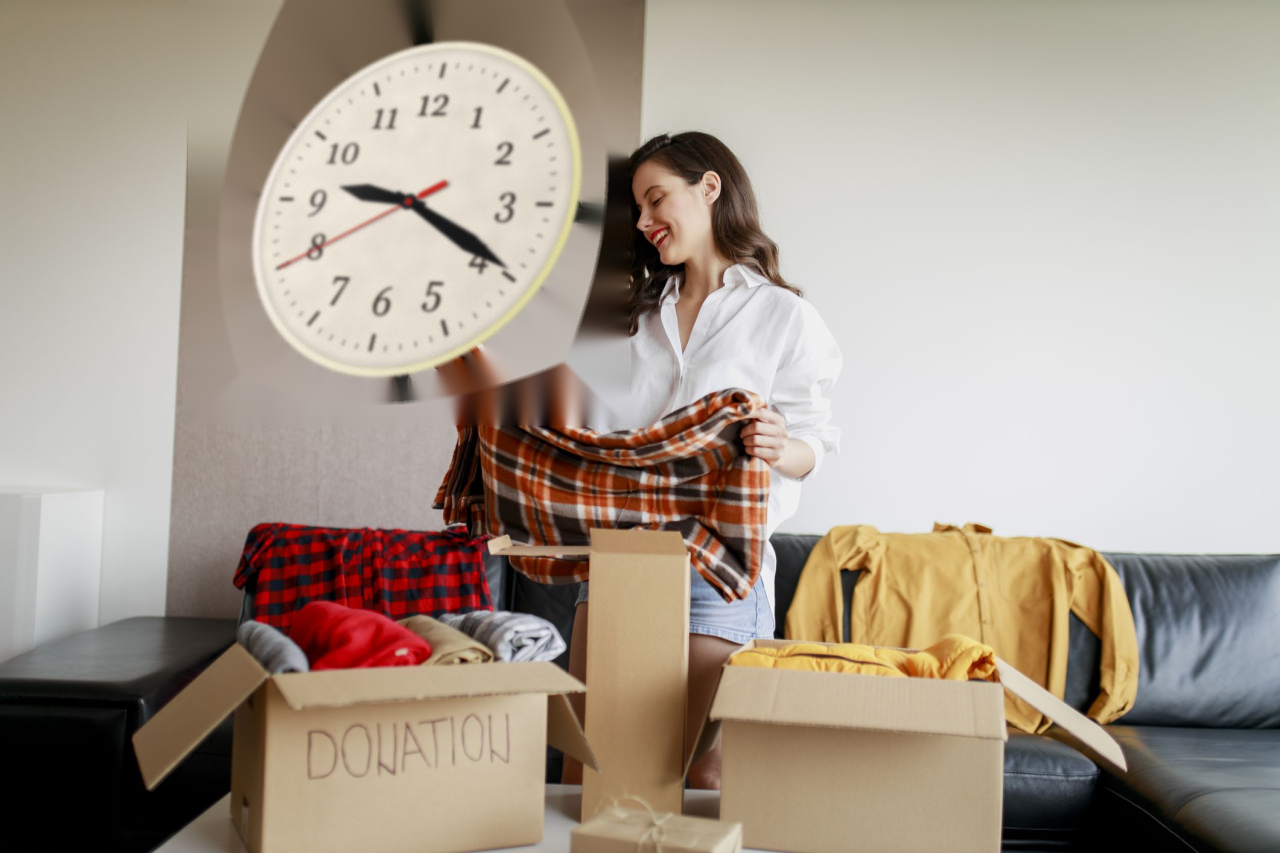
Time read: 9h19m40s
